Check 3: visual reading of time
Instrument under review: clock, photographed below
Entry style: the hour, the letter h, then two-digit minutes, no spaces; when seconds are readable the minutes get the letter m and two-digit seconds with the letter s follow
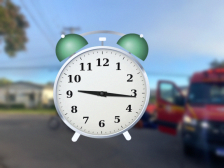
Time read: 9h16
